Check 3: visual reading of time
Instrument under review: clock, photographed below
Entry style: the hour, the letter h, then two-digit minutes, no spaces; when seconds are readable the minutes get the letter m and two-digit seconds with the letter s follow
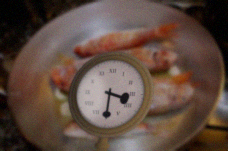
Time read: 3h30
